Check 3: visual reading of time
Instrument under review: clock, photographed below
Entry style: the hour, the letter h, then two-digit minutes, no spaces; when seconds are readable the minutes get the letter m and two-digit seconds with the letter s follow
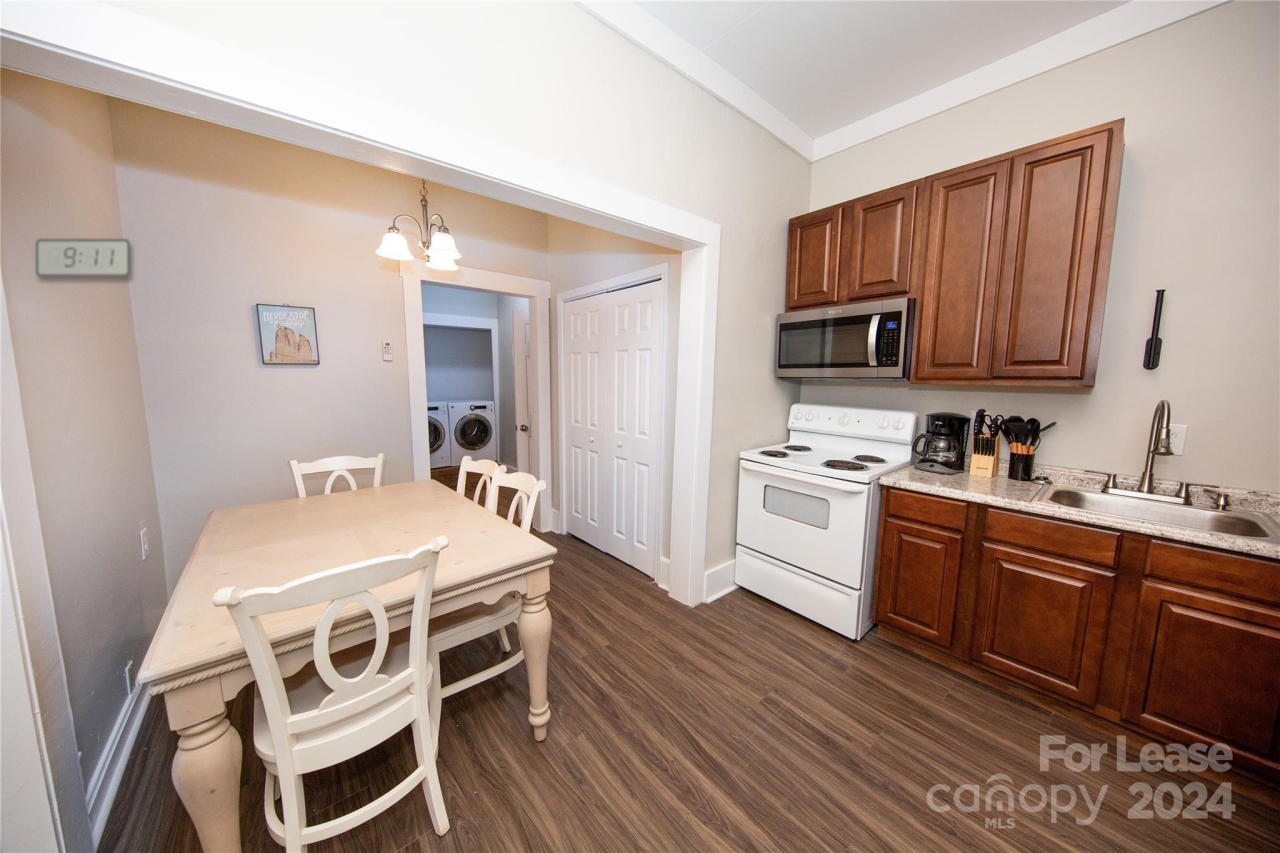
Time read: 9h11
